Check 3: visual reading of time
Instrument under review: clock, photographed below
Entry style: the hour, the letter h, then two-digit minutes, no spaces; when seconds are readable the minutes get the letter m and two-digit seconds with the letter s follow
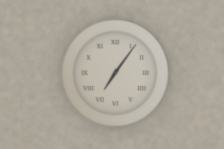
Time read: 7h06
